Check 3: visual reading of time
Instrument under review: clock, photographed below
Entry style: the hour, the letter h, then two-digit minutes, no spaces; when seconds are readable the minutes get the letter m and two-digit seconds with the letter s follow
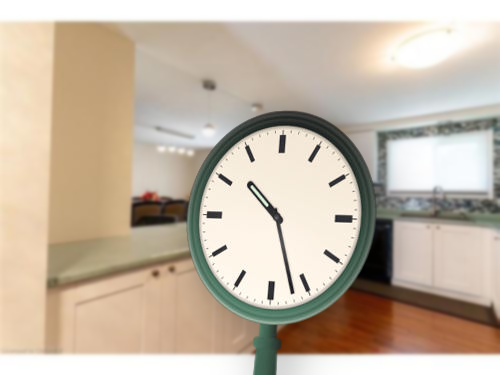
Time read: 10h27
